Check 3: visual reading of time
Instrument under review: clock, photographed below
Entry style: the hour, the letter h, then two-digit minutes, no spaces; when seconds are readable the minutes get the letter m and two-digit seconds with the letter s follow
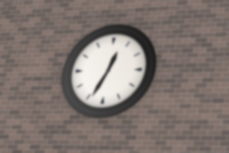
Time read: 12h34
